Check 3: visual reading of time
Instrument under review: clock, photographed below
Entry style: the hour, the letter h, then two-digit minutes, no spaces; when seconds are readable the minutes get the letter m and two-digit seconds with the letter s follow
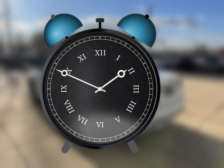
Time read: 1h49
